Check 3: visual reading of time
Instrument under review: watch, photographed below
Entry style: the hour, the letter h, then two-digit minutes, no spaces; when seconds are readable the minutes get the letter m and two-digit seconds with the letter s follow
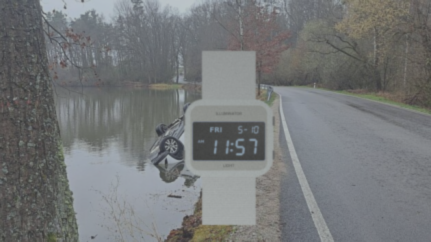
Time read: 11h57
